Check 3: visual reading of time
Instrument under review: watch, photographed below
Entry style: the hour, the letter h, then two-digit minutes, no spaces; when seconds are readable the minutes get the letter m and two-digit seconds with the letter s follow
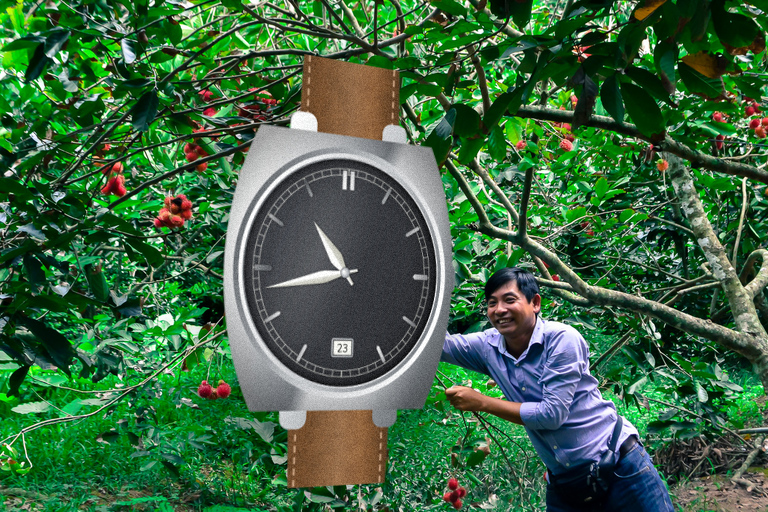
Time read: 10h43
